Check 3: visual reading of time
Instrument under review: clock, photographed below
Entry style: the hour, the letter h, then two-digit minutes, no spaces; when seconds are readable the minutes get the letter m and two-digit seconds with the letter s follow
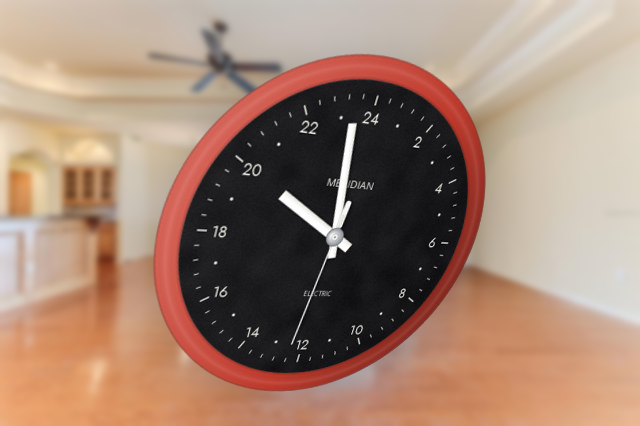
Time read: 19h58m31s
